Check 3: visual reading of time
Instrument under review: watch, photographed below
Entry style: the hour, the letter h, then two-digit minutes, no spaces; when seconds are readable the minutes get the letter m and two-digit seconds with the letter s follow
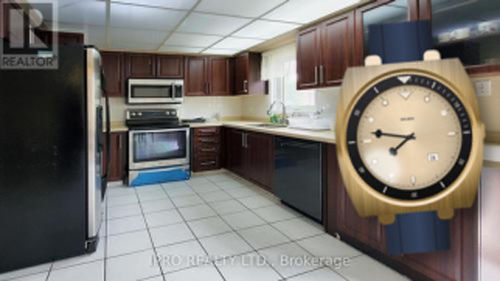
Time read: 7h47
